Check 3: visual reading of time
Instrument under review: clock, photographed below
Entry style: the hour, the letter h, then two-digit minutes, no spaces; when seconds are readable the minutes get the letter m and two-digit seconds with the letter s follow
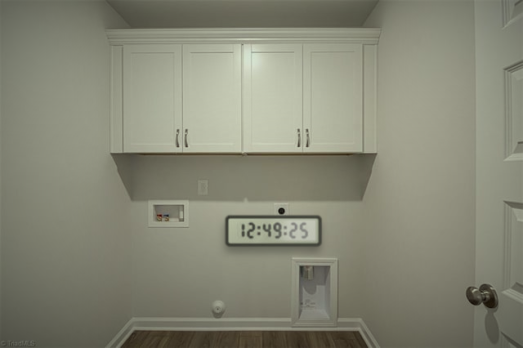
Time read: 12h49m25s
